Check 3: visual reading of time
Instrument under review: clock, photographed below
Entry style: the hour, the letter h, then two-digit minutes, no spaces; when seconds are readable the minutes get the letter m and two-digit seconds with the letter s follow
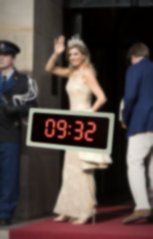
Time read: 9h32
